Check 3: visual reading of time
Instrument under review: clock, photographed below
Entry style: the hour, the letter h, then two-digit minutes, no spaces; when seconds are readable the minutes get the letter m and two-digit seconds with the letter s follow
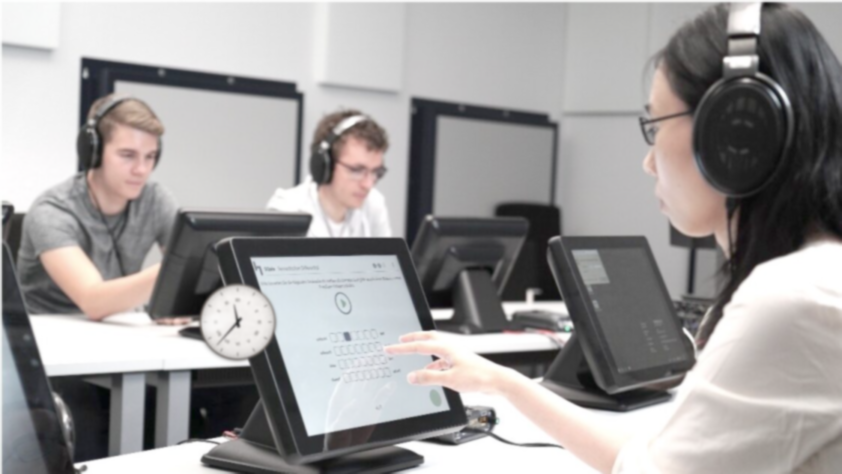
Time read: 11h37
